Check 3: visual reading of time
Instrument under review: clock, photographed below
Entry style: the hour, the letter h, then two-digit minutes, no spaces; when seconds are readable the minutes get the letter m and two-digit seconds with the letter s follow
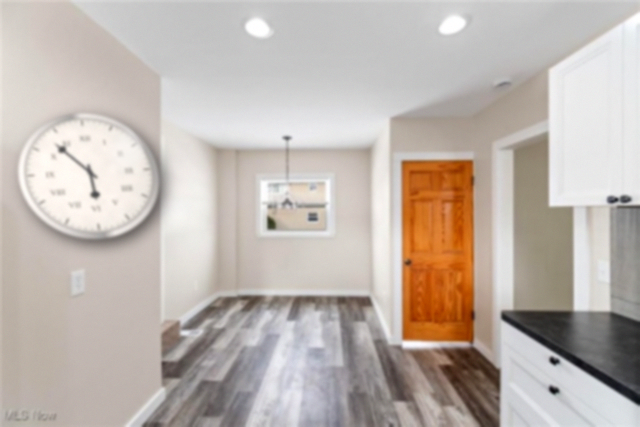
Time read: 5h53
